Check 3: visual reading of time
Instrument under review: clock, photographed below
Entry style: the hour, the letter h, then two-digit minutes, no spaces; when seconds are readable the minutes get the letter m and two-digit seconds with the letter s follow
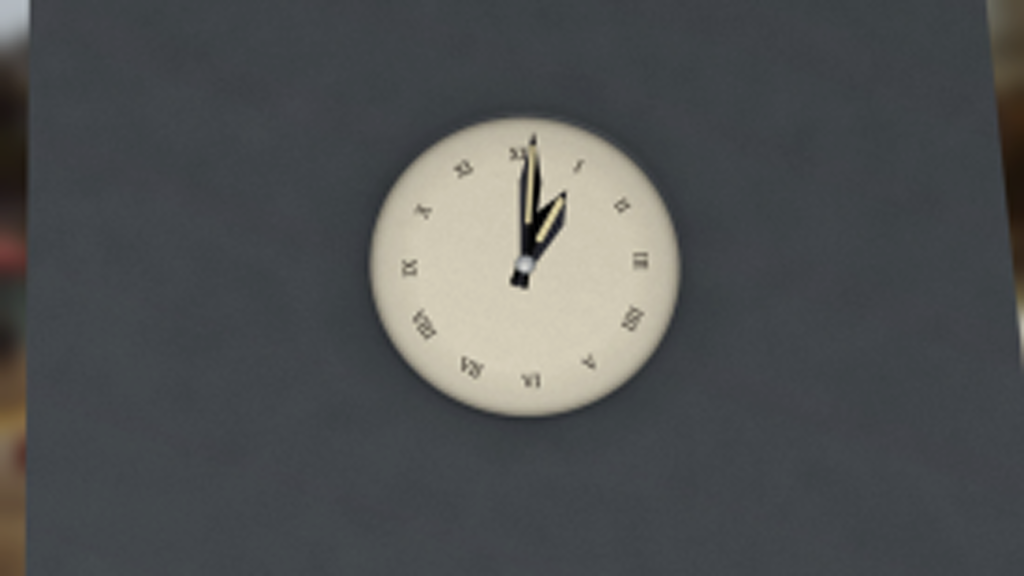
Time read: 1h01
